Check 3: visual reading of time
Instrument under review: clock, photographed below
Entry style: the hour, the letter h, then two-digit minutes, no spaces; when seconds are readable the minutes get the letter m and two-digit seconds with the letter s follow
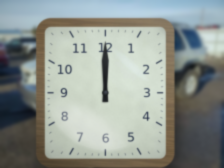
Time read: 12h00
